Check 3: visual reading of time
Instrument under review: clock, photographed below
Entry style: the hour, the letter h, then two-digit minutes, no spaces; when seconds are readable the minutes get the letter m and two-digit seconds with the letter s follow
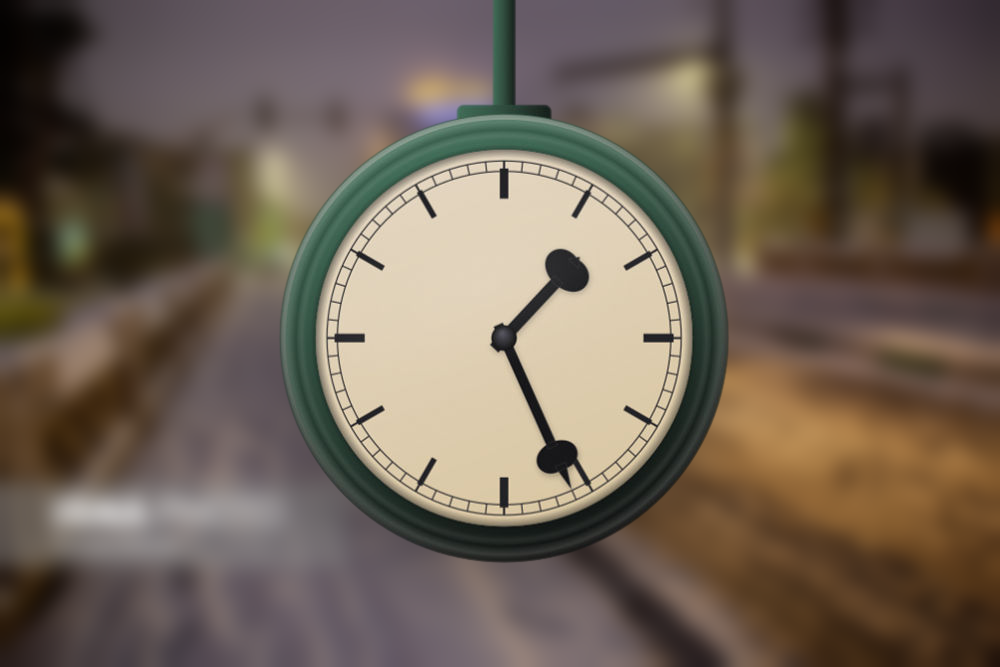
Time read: 1h26
